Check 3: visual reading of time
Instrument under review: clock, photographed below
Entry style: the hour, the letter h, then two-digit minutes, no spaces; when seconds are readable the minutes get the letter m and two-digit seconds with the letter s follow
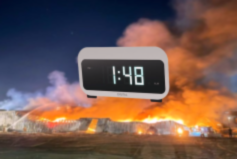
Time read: 1h48
